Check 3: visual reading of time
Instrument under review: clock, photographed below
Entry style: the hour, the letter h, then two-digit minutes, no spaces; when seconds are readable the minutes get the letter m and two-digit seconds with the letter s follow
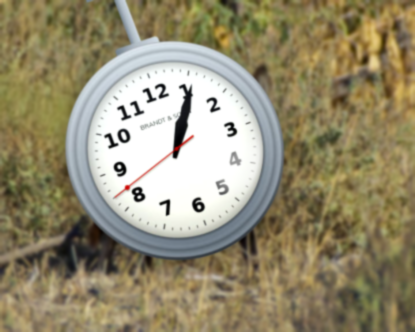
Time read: 1h05m42s
